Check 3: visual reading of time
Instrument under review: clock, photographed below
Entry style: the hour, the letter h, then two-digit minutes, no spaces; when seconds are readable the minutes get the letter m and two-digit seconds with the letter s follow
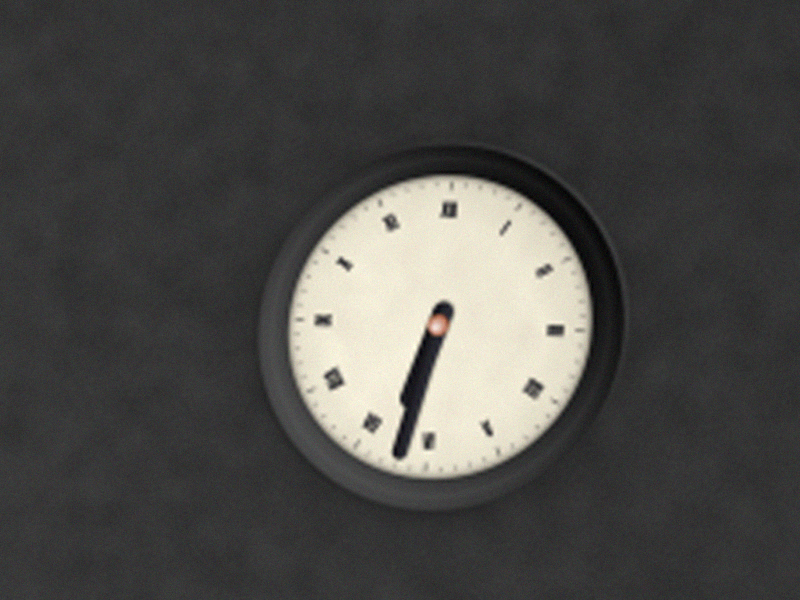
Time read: 6h32
